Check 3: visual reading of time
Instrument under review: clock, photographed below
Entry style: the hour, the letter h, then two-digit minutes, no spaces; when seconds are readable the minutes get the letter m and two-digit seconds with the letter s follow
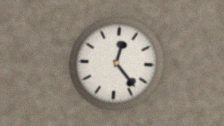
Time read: 12h23
